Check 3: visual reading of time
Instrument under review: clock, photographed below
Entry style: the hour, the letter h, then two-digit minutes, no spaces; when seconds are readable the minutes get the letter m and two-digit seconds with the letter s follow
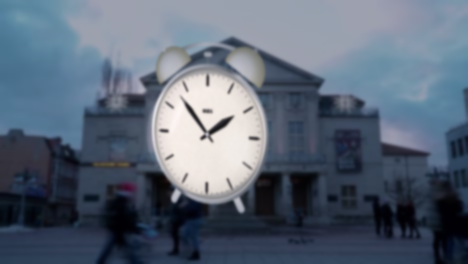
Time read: 1h53
